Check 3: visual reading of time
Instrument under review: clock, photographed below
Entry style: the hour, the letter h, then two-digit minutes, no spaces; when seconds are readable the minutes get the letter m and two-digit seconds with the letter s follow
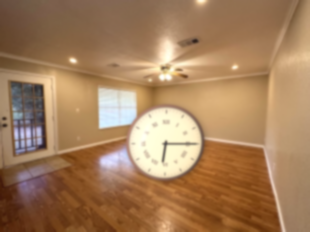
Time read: 6h15
